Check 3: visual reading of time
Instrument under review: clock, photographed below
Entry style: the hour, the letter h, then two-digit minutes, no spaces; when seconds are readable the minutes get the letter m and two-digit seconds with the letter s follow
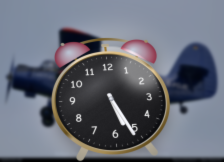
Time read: 5h26
